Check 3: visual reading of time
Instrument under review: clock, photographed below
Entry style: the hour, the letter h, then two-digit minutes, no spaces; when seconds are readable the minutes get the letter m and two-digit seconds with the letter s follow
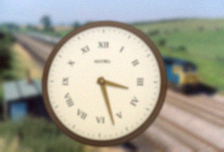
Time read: 3h27
